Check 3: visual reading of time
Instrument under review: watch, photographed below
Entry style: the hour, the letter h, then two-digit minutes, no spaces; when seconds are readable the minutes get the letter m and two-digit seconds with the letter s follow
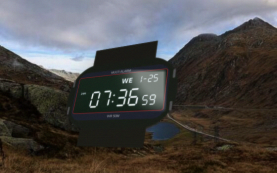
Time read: 7h36m59s
